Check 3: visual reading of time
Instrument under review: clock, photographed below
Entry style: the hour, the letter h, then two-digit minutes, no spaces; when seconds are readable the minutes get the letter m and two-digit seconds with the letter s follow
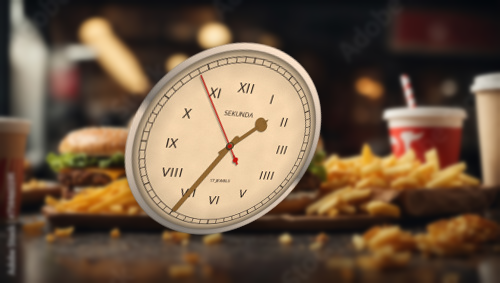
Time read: 1h34m54s
